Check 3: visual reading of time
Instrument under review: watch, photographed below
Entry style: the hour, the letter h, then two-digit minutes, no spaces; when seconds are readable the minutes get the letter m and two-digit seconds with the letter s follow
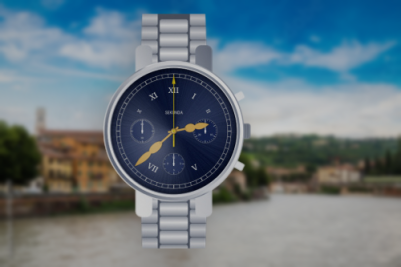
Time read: 2h38
